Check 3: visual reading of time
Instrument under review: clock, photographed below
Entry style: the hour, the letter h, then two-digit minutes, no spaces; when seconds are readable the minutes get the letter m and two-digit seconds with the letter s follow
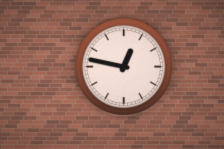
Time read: 12h47
